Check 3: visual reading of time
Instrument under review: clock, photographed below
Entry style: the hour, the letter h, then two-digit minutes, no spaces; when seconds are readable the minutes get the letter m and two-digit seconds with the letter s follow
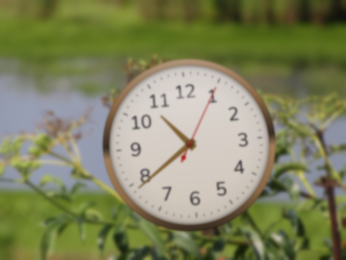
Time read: 10h39m05s
